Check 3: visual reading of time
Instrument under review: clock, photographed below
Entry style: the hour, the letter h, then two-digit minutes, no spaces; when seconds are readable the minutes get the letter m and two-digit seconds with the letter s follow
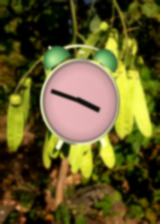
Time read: 3h48
